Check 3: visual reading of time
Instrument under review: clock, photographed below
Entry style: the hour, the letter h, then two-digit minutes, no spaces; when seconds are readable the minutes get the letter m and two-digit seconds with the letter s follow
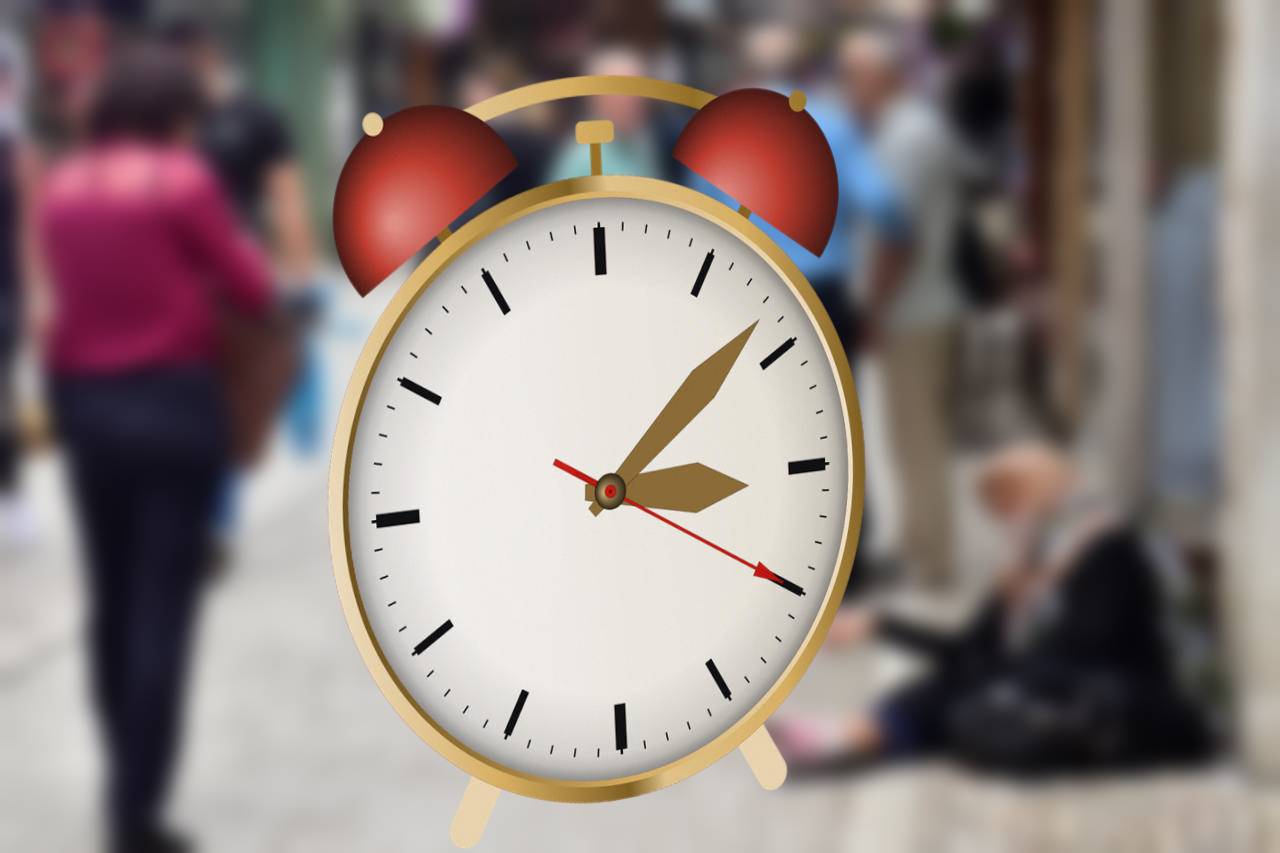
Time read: 3h08m20s
